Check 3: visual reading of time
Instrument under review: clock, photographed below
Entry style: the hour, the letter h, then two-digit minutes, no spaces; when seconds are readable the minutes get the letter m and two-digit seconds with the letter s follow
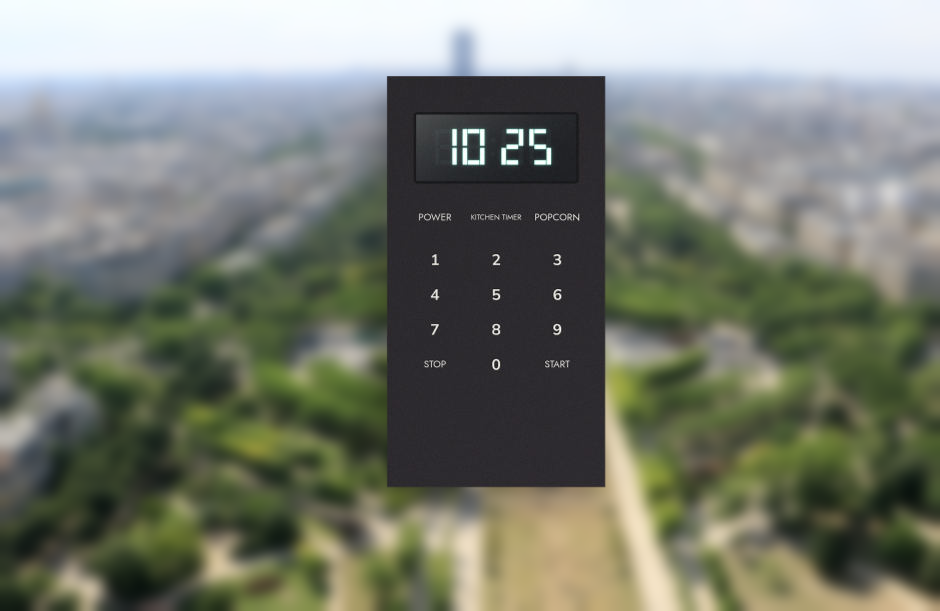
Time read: 10h25
